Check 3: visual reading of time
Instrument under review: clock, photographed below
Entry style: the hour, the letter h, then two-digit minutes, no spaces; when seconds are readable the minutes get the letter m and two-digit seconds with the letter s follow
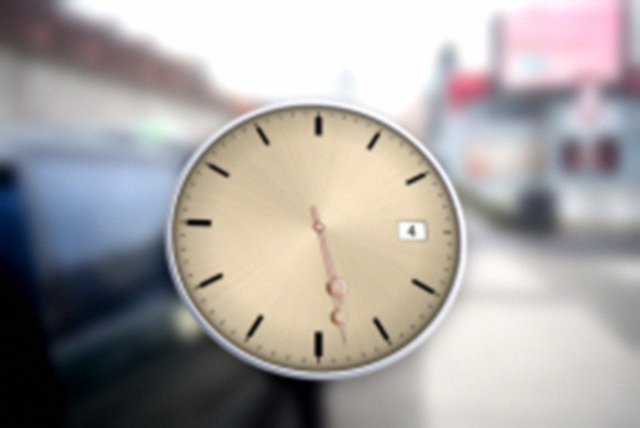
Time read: 5h28
